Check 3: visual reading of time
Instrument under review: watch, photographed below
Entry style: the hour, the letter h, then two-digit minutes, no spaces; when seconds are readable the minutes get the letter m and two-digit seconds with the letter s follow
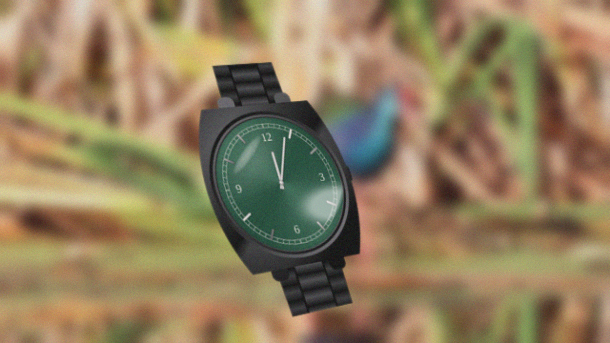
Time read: 12h04
